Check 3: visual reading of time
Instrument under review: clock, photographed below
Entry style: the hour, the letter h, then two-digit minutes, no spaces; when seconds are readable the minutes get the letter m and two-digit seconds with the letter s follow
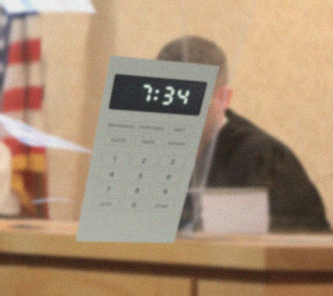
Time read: 7h34
